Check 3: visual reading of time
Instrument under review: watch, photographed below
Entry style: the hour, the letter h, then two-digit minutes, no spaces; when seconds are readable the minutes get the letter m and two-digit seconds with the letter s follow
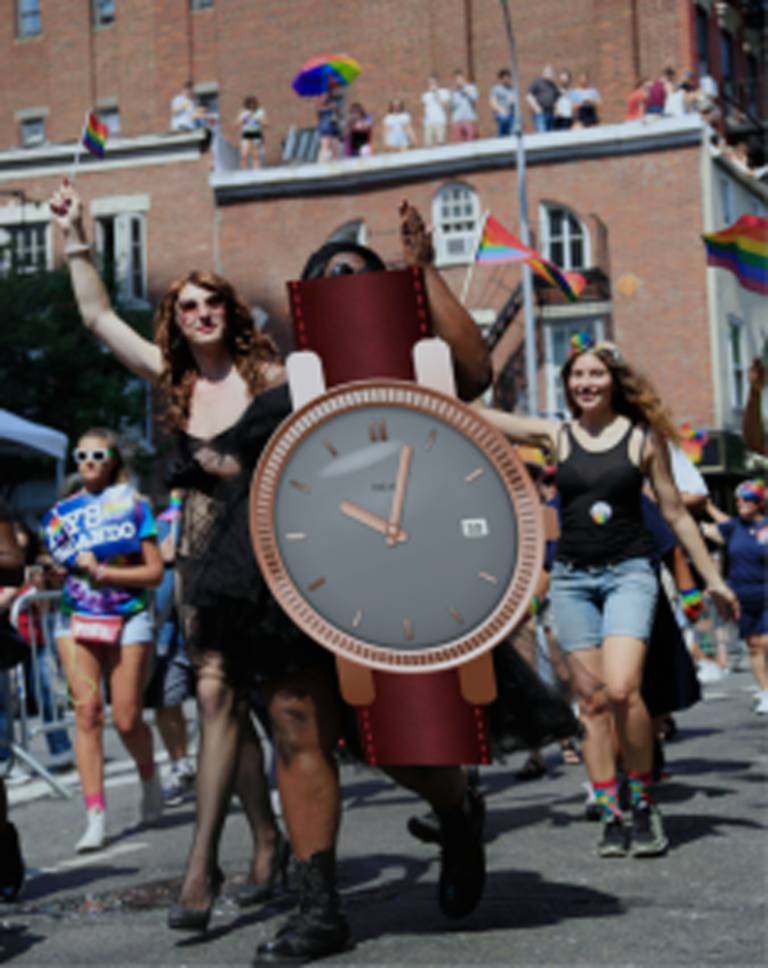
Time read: 10h03
